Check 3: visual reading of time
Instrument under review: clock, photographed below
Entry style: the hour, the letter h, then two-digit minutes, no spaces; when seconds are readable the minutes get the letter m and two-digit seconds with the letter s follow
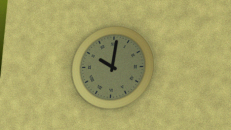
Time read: 10h01
